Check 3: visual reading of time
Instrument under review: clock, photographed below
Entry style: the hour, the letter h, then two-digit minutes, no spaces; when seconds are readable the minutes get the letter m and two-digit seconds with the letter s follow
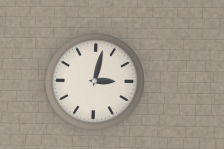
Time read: 3h02
